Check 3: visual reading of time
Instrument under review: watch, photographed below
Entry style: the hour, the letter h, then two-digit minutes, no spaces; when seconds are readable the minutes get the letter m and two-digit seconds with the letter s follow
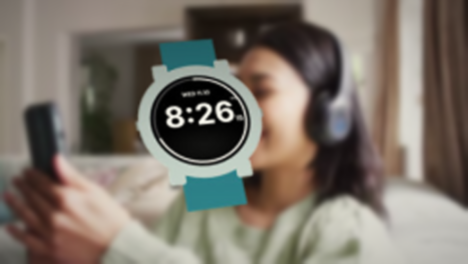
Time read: 8h26
